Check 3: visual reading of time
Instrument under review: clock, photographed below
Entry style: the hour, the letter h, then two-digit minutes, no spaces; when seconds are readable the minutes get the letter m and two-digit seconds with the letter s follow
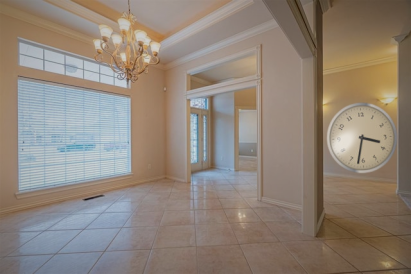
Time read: 3h32
